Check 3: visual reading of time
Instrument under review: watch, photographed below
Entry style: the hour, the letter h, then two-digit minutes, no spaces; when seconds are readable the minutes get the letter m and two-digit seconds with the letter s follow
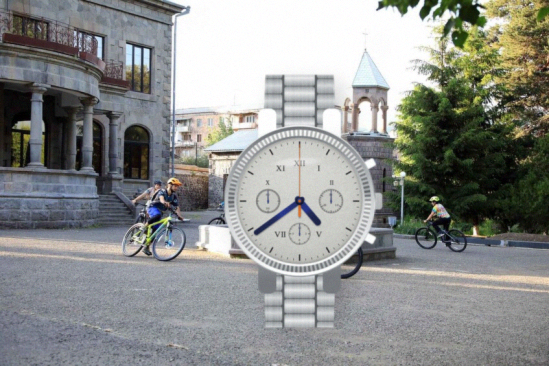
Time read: 4h39
